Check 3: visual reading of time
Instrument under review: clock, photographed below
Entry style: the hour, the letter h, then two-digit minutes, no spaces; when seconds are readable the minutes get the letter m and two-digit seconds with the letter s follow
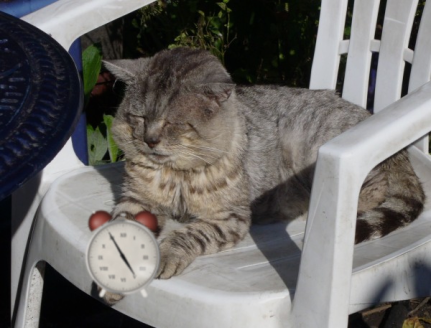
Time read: 4h55
